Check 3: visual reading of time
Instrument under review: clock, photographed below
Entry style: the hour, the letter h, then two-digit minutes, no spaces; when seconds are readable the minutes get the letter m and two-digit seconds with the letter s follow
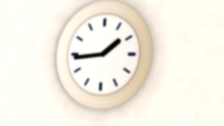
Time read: 1h44
